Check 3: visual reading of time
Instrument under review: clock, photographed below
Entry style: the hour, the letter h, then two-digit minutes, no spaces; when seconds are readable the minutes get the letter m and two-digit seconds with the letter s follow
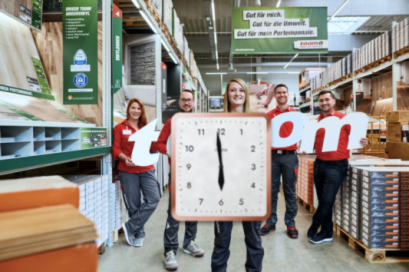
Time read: 5h59
